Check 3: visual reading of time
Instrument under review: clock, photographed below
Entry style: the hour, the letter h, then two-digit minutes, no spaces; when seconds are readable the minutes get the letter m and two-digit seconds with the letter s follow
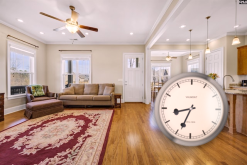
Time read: 8h34
